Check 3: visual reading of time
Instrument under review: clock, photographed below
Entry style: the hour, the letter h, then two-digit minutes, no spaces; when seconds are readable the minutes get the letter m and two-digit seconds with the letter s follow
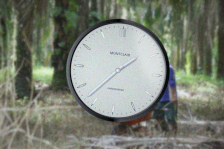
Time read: 1h37
